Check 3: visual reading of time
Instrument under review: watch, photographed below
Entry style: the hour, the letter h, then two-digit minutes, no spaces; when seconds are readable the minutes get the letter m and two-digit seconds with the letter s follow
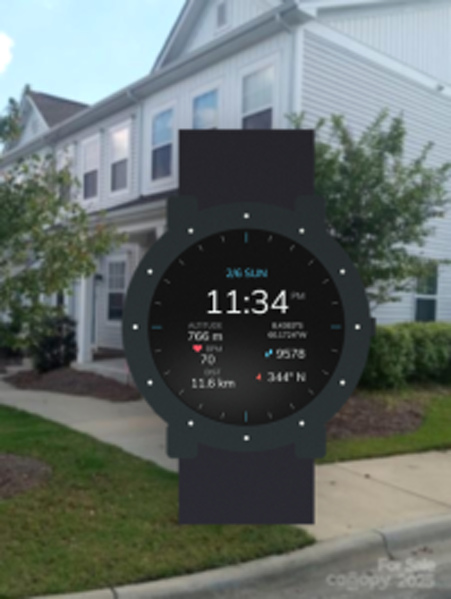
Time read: 11h34
